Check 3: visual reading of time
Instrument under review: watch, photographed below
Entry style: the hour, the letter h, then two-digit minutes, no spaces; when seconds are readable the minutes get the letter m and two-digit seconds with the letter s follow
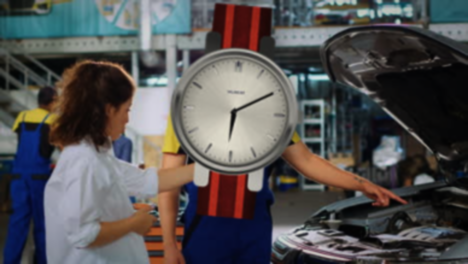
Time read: 6h10
